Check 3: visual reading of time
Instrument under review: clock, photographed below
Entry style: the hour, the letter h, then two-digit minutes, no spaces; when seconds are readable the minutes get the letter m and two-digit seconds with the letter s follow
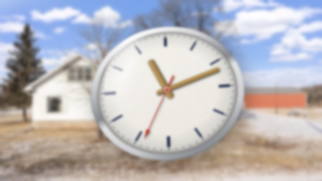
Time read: 11h11m34s
